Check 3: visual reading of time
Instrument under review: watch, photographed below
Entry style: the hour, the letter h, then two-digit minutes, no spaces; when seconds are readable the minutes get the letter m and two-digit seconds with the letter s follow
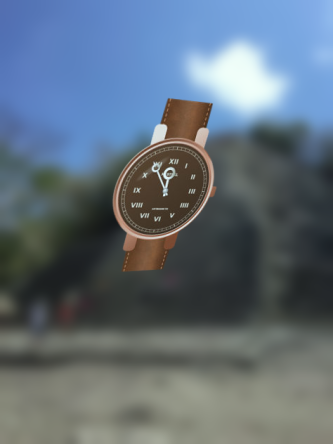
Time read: 11h54
